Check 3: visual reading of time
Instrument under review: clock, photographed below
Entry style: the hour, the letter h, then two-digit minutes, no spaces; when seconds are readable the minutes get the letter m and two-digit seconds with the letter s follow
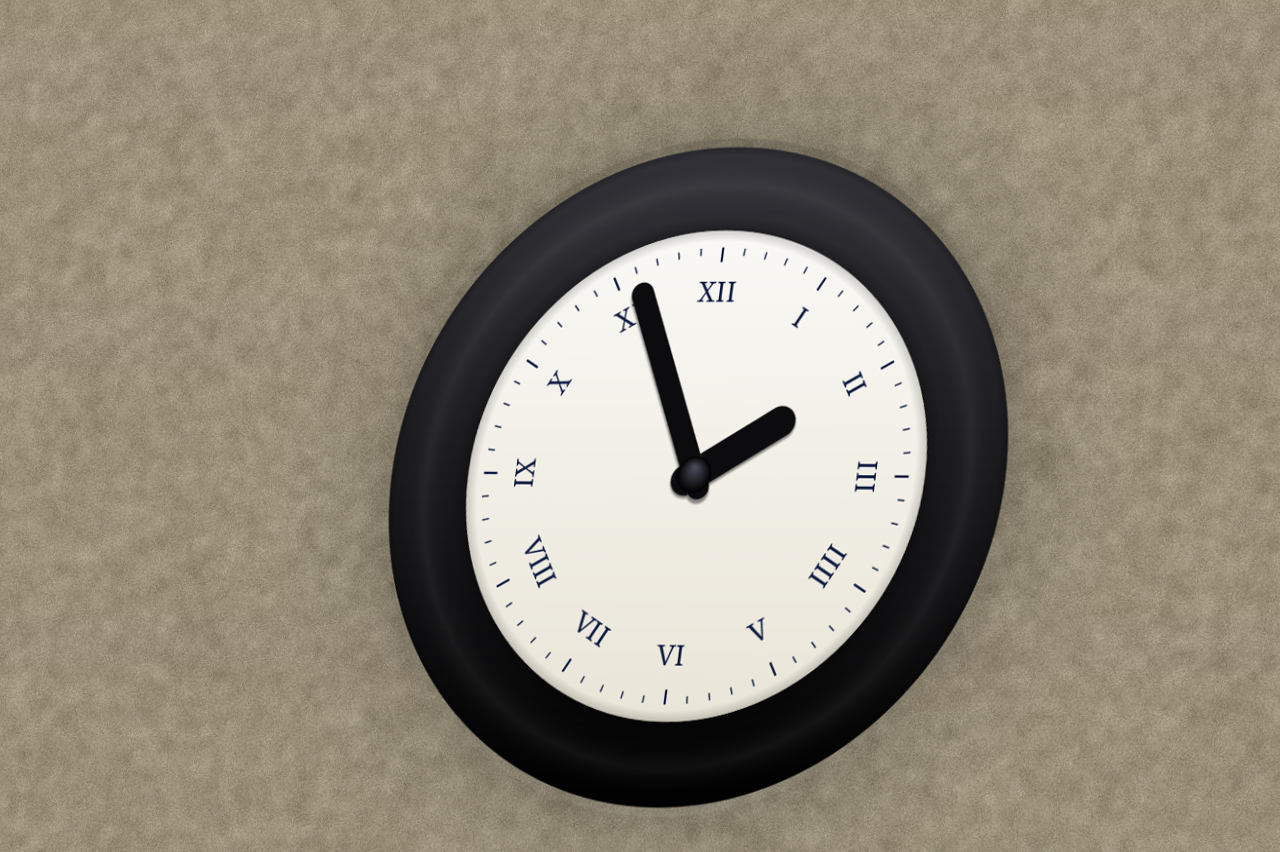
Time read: 1h56
